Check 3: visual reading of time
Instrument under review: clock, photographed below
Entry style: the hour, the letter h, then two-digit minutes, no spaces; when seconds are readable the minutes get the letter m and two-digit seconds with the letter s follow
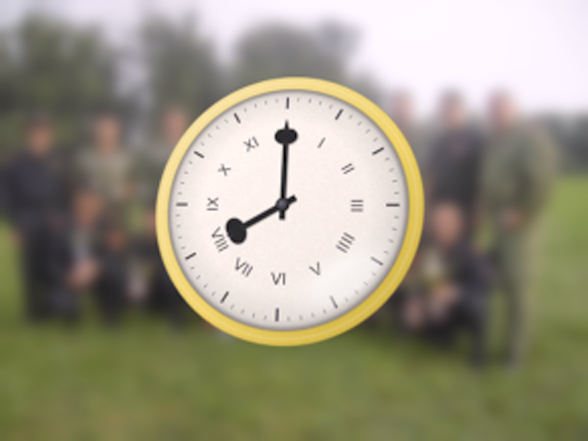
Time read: 8h00
